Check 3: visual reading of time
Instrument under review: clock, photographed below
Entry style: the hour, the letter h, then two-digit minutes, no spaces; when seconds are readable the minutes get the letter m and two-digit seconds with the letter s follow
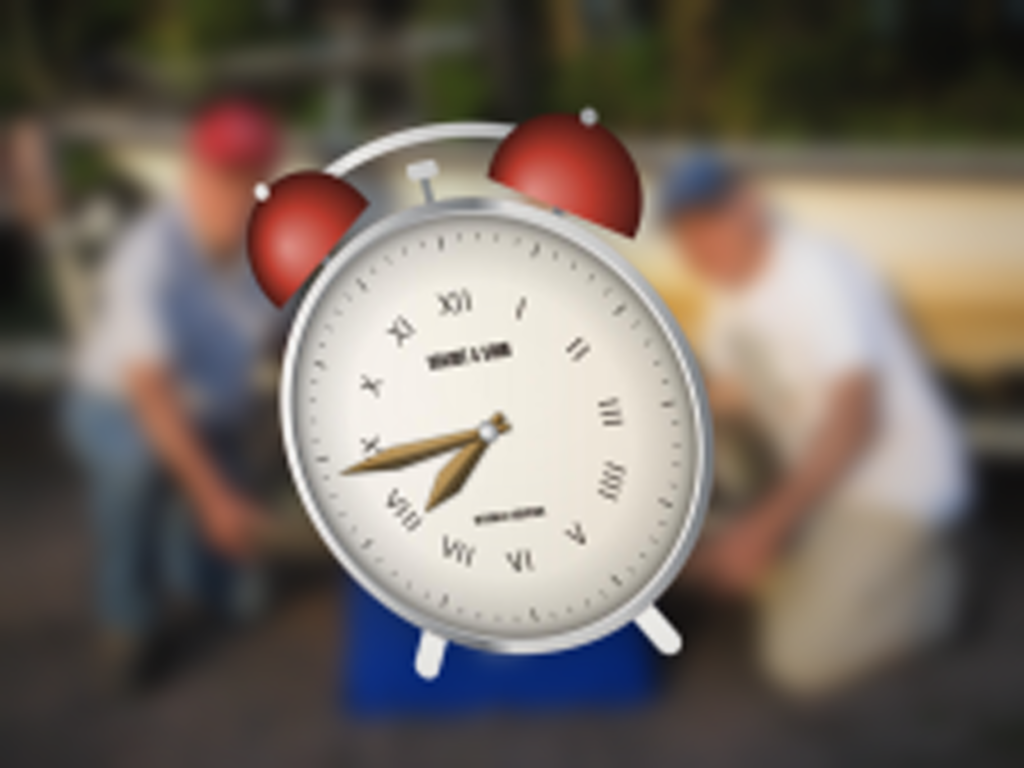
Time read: 7h44
